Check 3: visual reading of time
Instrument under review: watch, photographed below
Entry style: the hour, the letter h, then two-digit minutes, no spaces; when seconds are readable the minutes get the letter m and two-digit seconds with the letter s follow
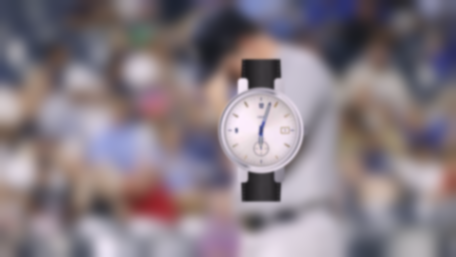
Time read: 6h03
